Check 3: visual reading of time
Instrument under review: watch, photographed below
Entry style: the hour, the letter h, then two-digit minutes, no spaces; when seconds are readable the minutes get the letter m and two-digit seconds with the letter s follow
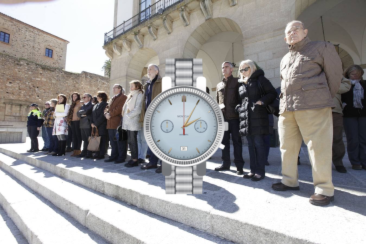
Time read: 2h05
